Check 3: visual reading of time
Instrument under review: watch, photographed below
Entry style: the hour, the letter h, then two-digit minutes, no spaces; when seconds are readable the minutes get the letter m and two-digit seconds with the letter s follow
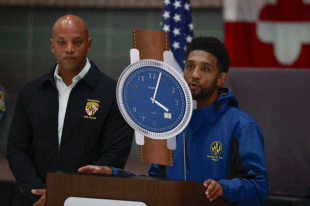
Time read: 4h03
